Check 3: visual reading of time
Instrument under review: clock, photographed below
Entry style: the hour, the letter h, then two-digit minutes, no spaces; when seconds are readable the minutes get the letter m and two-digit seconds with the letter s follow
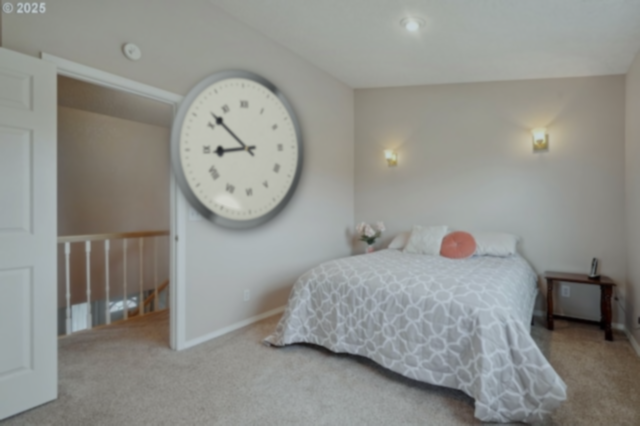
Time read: 8h52
